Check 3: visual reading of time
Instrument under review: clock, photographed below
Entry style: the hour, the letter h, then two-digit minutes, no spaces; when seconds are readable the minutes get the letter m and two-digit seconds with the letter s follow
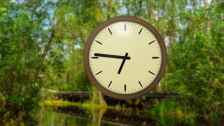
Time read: 6h46
